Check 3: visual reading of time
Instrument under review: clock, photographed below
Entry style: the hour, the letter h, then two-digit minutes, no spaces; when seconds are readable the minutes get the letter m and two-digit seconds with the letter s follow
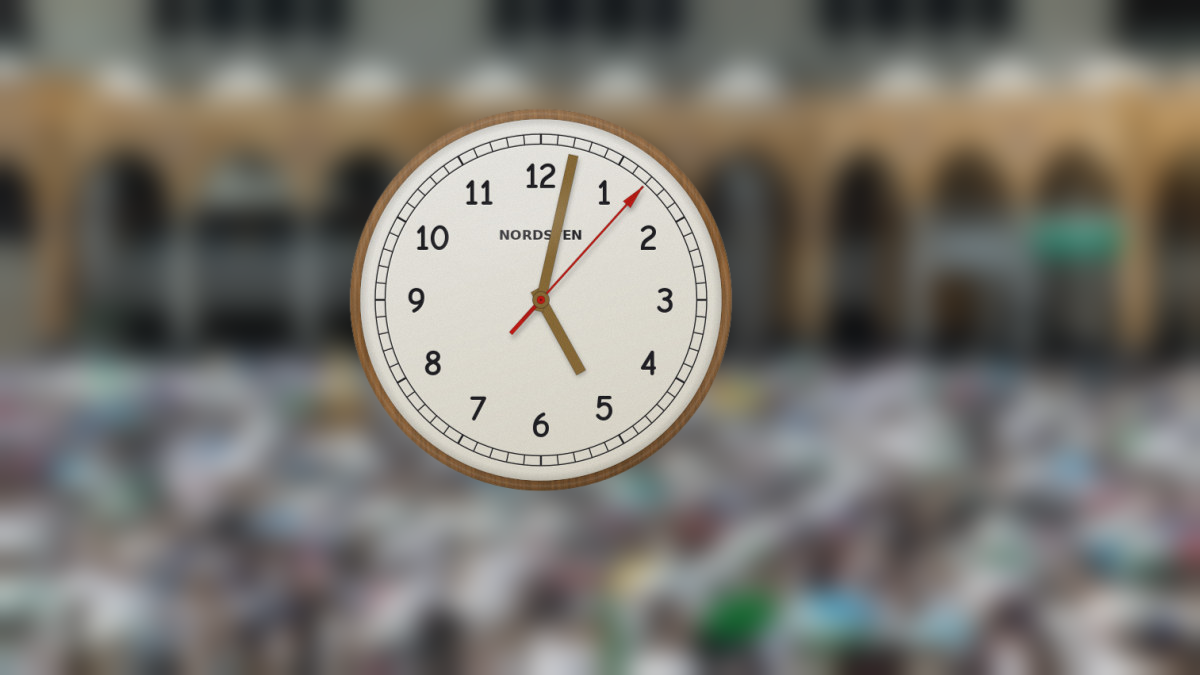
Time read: 5h02m07s
